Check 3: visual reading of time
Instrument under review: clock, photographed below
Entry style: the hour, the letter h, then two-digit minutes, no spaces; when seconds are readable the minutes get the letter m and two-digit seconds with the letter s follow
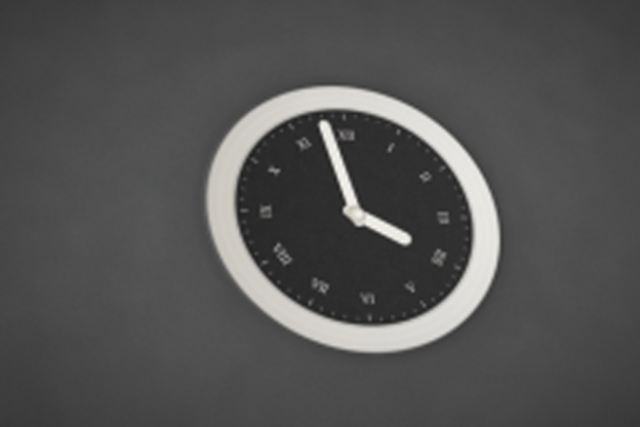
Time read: 3h58
